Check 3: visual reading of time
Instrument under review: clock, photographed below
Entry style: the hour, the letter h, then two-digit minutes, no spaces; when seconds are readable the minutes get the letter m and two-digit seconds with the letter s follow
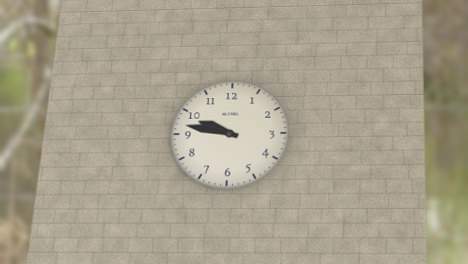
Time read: 9h47
